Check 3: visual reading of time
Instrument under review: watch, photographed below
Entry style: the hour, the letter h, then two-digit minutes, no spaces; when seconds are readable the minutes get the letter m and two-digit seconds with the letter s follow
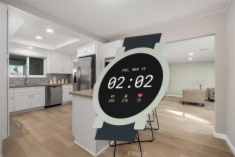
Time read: 2h02
